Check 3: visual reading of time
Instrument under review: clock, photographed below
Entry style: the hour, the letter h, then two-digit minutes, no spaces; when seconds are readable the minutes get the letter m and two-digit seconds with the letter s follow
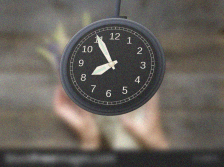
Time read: 7h55
